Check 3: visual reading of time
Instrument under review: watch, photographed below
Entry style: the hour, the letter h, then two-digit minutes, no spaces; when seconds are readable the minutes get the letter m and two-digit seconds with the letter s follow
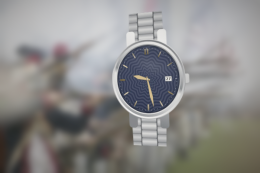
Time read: 9h28
